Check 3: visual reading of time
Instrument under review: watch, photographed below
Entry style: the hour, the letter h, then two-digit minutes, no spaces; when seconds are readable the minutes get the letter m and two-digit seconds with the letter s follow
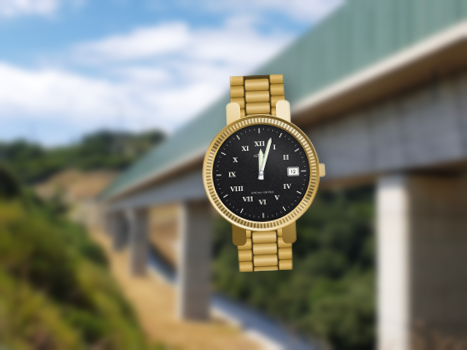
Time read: 12h03
